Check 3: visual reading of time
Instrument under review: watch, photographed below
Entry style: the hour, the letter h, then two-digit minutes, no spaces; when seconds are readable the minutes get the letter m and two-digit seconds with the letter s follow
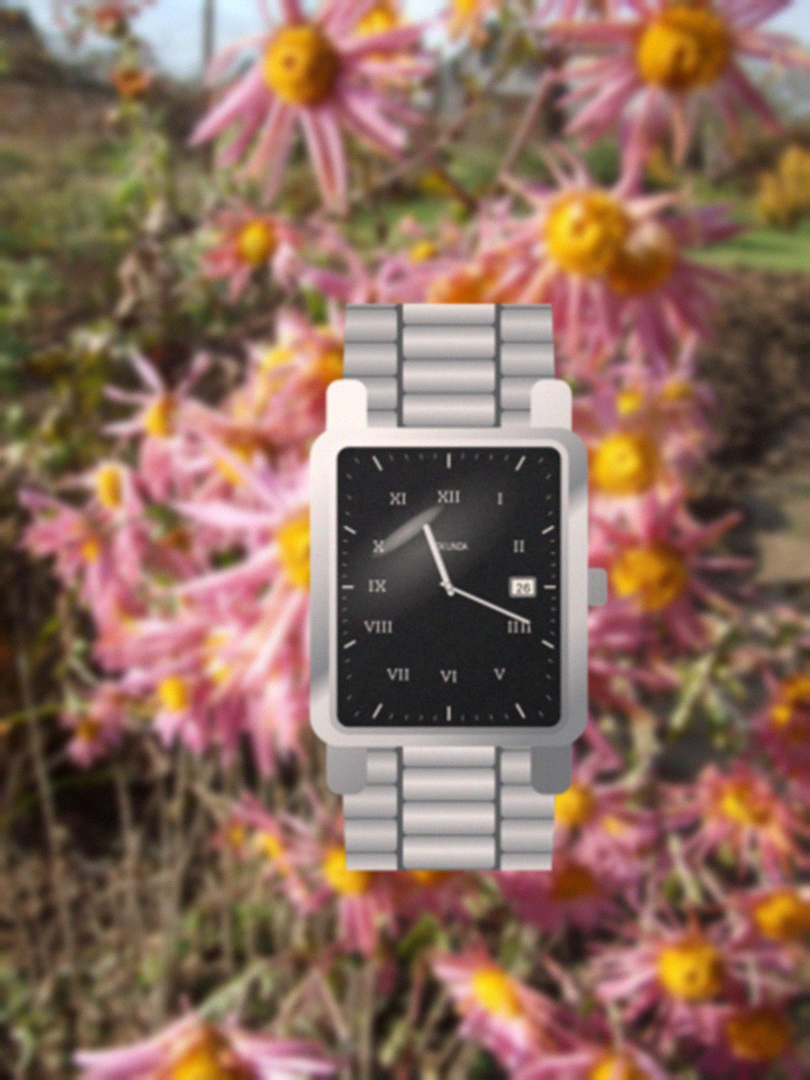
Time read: 11h19
